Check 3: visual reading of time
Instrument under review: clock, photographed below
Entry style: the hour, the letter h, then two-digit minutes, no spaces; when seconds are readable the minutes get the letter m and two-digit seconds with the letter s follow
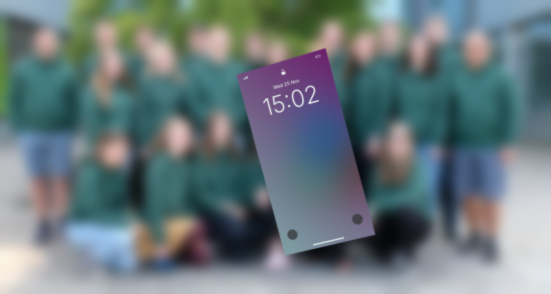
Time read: 15h02
